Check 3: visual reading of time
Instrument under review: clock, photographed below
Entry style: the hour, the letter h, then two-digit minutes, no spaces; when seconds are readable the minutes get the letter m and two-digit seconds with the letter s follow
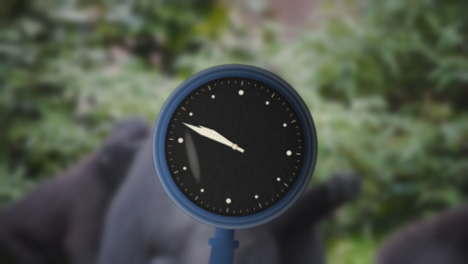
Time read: 9h48
